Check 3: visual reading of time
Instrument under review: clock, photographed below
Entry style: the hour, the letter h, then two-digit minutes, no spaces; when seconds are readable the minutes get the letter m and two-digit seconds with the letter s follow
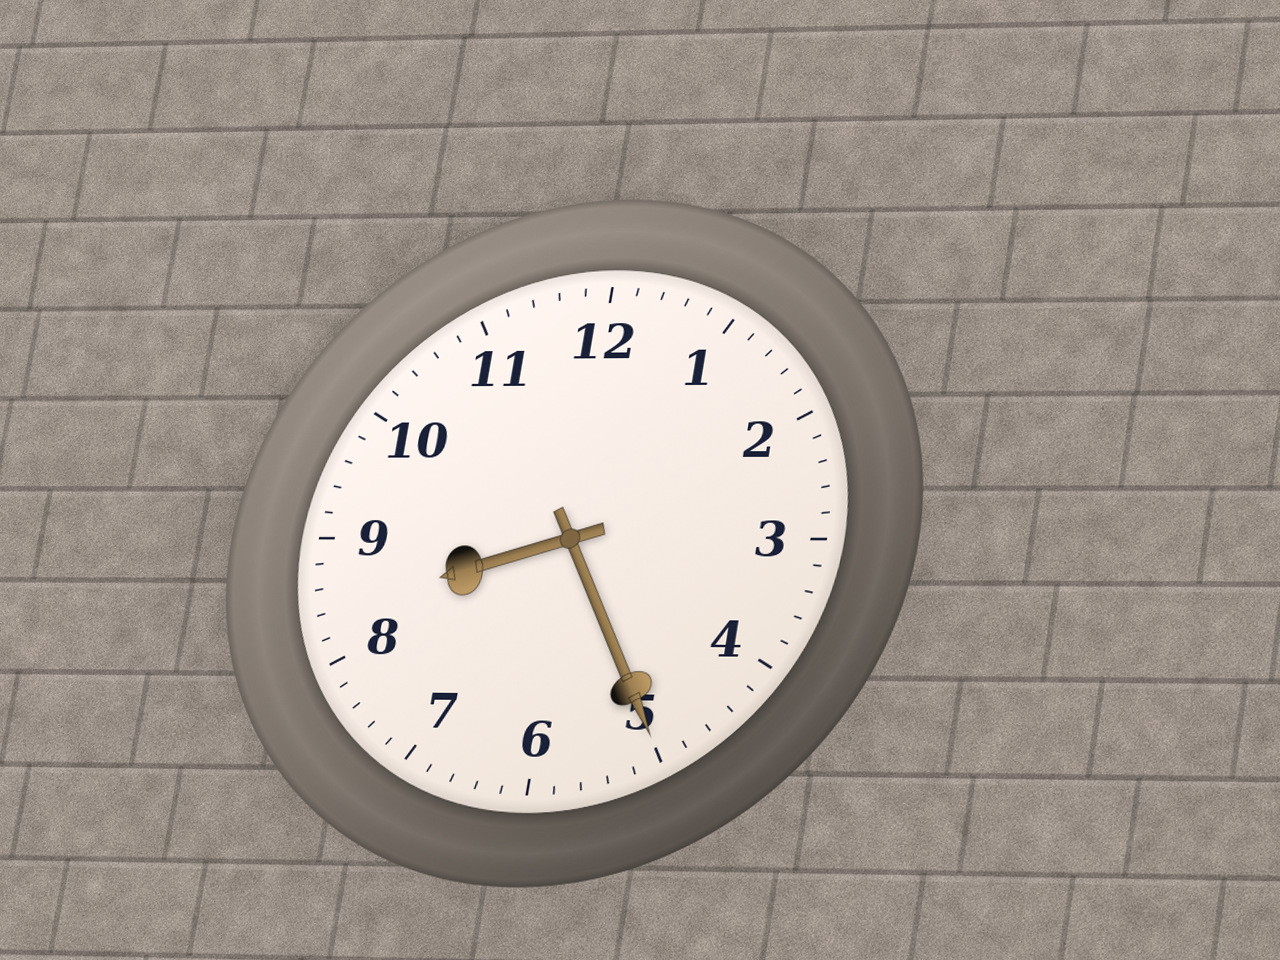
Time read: 8h25
